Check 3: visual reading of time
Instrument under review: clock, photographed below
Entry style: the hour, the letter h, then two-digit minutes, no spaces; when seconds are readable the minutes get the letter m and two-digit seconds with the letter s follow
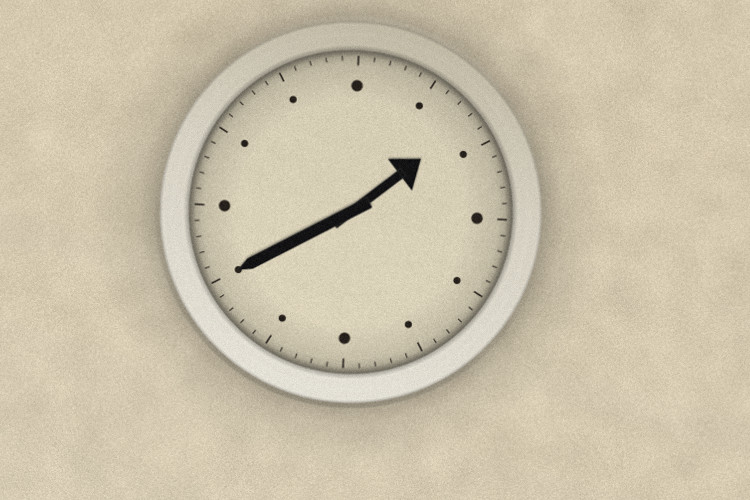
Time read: 1h40
